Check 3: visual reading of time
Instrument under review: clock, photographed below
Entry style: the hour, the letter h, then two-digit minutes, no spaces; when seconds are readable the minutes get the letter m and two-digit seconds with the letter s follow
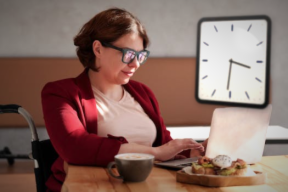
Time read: 3h31
